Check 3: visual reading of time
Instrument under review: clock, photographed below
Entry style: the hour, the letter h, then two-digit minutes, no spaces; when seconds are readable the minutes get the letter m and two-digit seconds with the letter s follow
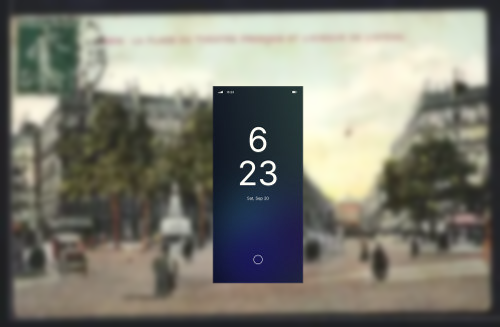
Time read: 6h23
